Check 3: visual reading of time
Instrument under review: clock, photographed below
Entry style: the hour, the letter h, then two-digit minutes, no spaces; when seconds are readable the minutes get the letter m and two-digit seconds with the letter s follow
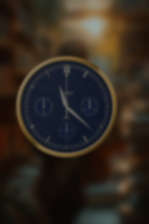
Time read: 11h22
